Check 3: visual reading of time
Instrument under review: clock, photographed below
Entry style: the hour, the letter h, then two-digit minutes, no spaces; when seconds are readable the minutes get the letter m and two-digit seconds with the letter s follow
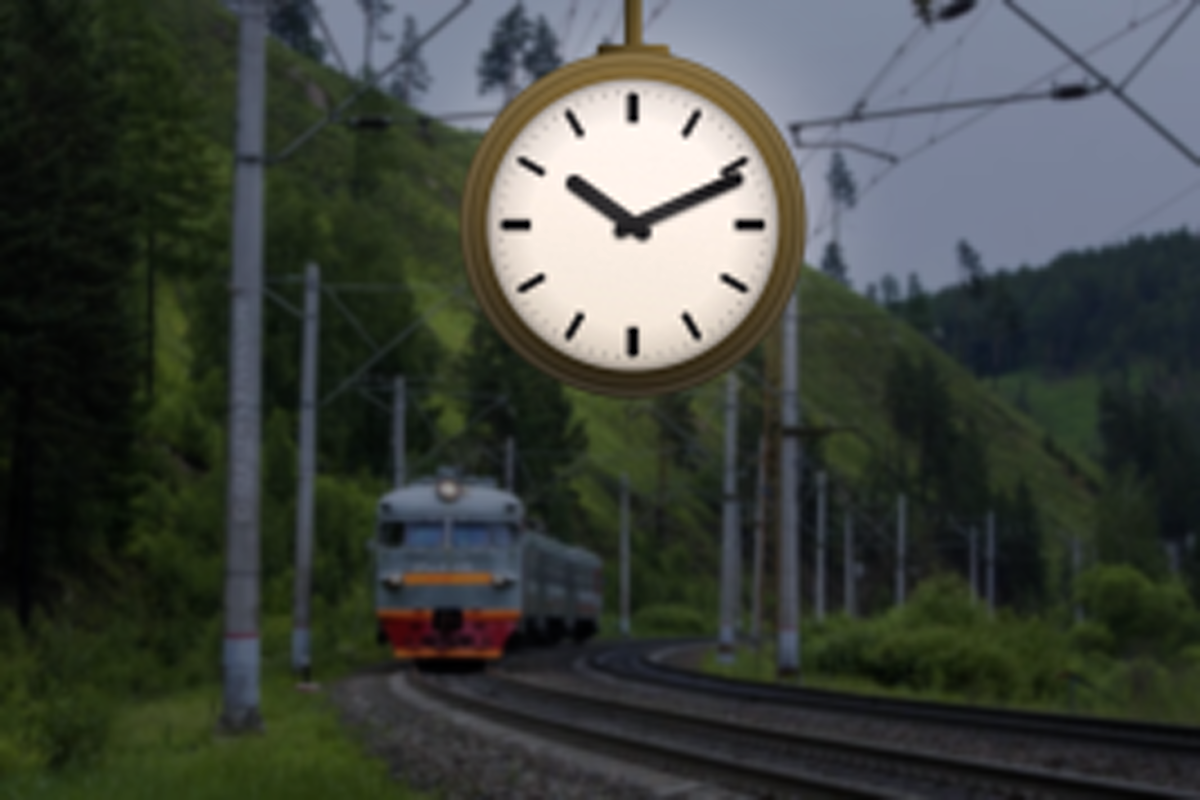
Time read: 10h11
